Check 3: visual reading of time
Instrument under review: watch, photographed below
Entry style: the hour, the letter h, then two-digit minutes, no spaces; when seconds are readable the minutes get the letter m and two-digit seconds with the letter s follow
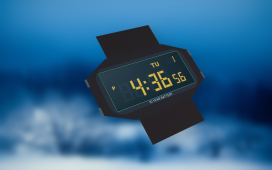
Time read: 4h36m56s
